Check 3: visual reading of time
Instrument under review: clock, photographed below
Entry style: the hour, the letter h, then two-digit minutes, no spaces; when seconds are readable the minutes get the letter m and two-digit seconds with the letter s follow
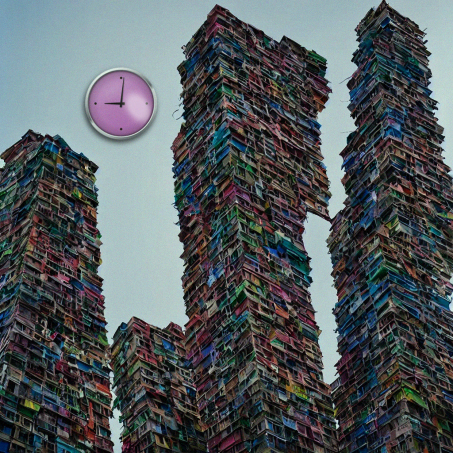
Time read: 9h01
